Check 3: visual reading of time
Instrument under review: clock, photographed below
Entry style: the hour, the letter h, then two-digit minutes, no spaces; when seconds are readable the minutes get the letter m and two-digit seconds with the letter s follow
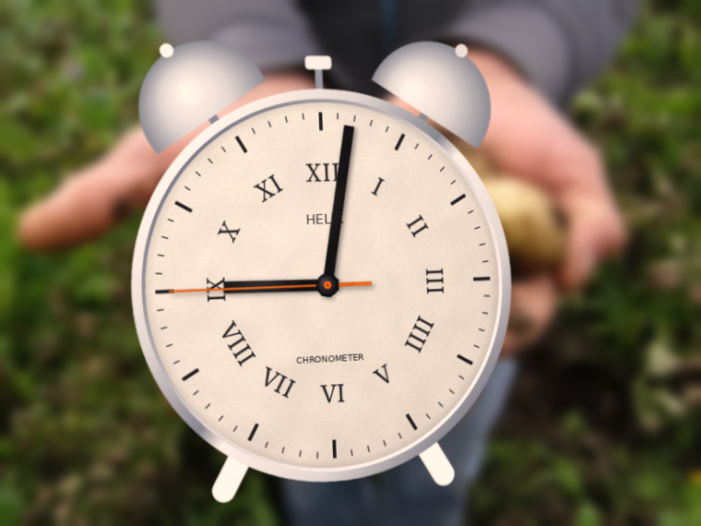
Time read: 9h01m45s
